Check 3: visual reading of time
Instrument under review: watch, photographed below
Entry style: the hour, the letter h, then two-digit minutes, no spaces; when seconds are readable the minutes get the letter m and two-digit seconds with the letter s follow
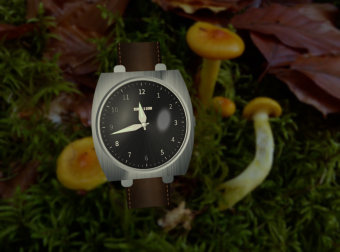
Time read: 11h43
